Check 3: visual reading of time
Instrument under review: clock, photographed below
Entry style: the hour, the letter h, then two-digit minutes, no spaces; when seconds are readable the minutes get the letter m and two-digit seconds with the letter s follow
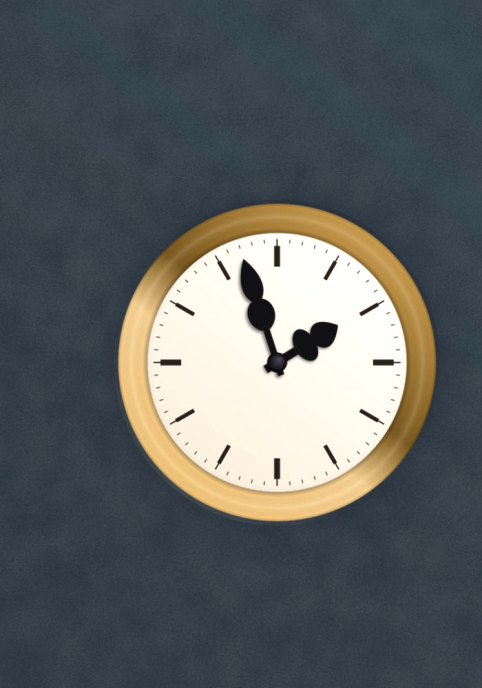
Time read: 1h57
